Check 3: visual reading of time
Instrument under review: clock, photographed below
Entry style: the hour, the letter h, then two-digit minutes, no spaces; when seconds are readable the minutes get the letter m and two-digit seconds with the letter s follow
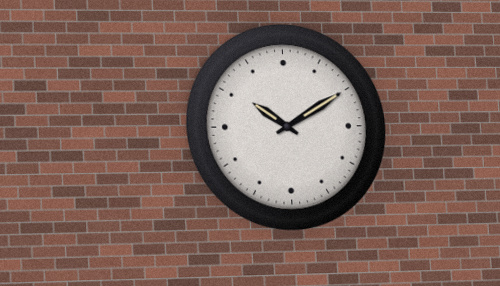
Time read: 10h10
